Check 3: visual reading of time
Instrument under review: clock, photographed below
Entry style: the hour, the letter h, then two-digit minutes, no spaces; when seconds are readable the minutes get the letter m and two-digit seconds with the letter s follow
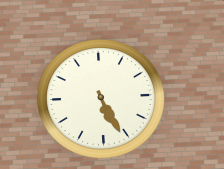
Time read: 5h26
